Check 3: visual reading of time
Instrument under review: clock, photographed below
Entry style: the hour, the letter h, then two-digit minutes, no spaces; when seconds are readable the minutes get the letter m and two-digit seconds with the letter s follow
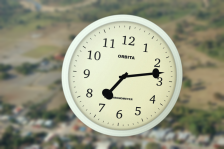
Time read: 7h13
